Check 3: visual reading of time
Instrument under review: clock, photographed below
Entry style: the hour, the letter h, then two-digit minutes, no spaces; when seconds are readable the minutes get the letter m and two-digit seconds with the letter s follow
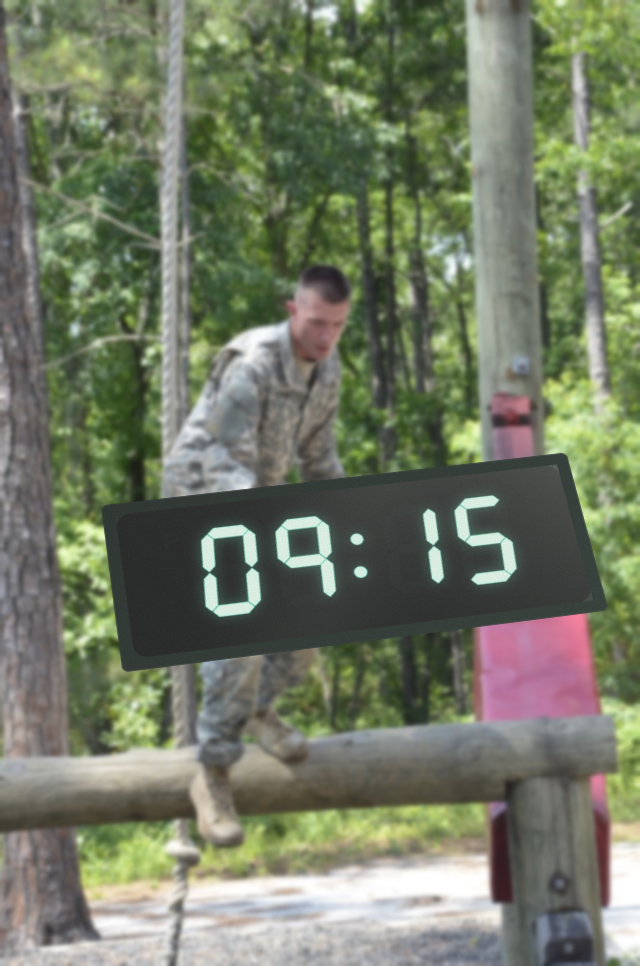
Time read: 9h15
